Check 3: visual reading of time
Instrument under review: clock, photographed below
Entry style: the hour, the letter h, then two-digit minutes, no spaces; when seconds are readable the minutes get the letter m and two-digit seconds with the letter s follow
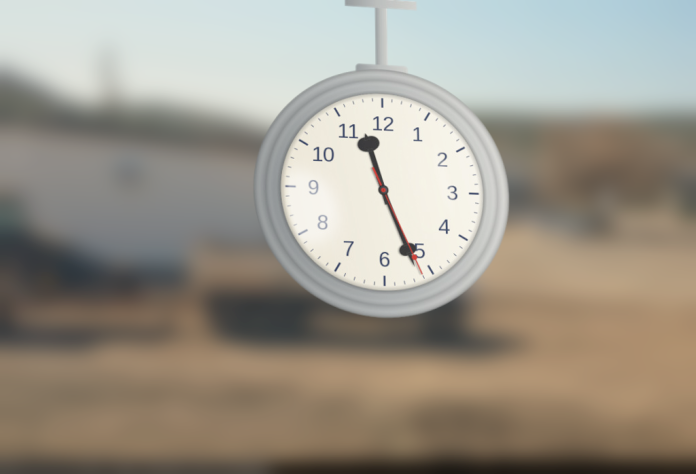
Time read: 11h26m26s
